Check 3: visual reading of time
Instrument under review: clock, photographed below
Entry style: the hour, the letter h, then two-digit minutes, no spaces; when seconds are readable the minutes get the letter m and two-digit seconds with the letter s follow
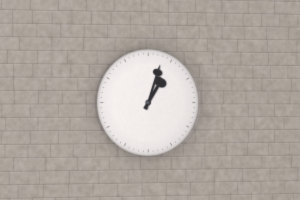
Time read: 1h03
